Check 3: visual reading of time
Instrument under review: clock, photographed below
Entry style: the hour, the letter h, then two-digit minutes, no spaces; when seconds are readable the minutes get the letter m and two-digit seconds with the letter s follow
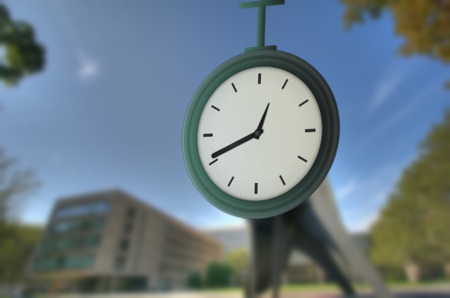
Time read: 12h41
